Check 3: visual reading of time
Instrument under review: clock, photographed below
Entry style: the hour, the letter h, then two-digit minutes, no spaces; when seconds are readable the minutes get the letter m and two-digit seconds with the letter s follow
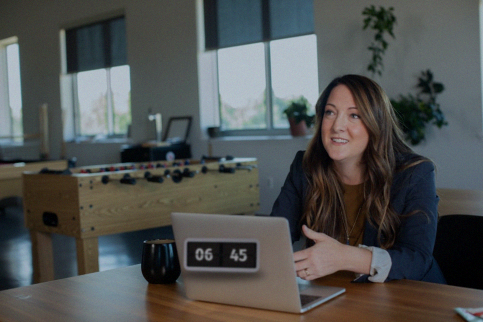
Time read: 6h45
